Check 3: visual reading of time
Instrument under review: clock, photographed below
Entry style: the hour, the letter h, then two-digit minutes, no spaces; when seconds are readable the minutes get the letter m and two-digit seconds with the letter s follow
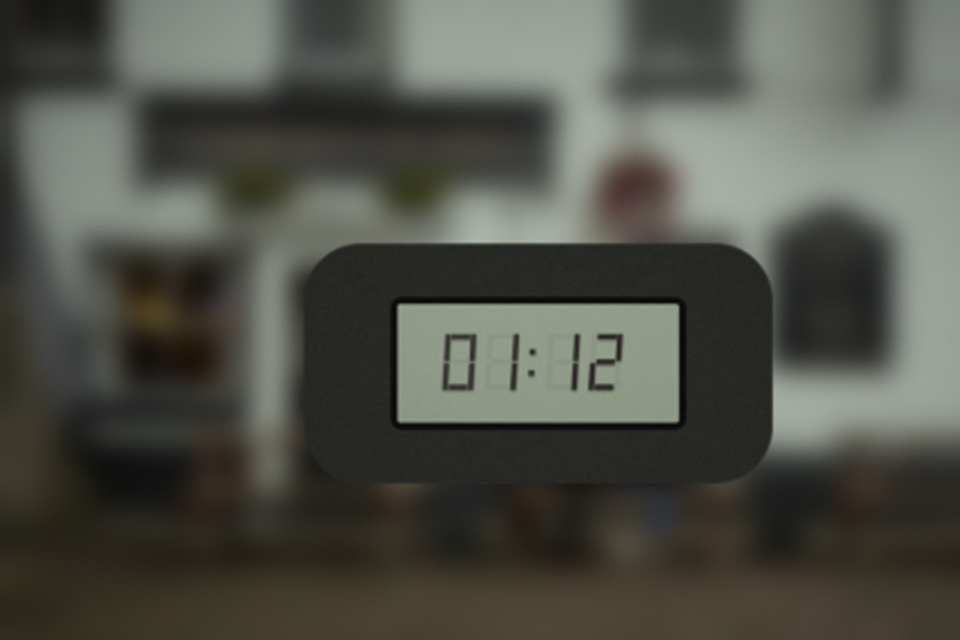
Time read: 1h12
